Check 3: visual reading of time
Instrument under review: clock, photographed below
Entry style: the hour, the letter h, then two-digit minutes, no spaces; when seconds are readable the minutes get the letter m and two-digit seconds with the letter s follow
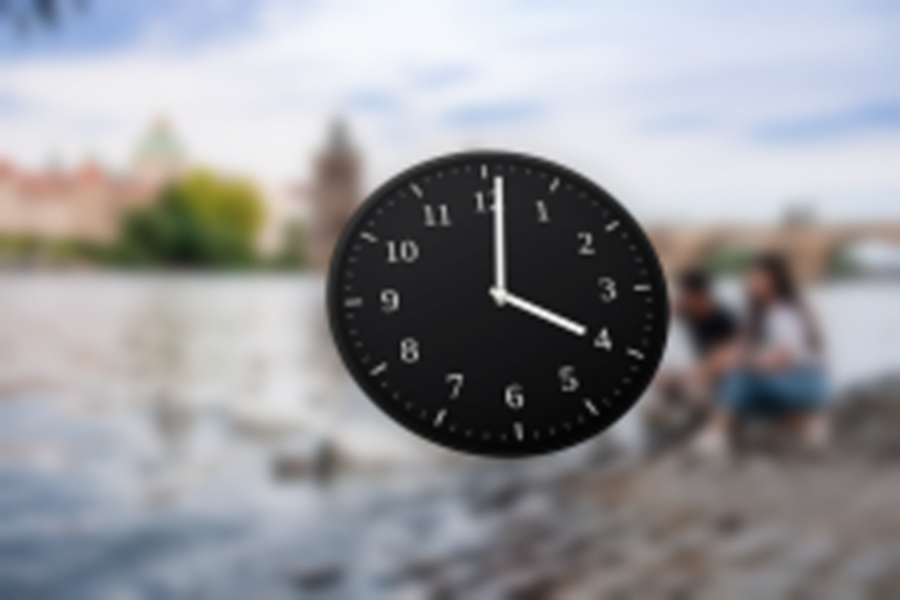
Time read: 4h01
